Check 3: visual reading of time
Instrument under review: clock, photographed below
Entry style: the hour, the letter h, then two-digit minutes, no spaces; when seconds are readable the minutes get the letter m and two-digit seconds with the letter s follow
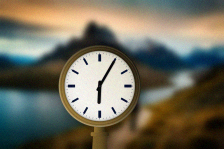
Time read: 6h05
